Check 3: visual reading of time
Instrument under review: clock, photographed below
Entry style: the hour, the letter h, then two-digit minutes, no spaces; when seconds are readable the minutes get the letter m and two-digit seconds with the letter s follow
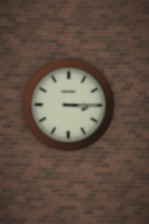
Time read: 3h15
